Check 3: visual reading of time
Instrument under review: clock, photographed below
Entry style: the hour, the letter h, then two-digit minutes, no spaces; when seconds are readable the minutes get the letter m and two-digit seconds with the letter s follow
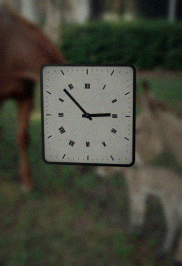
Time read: 2h53
